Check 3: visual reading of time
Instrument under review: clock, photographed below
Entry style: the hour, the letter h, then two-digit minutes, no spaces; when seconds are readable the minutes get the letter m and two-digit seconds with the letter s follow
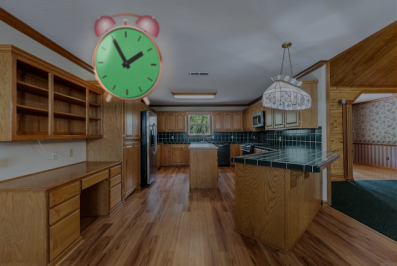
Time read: 1h55
